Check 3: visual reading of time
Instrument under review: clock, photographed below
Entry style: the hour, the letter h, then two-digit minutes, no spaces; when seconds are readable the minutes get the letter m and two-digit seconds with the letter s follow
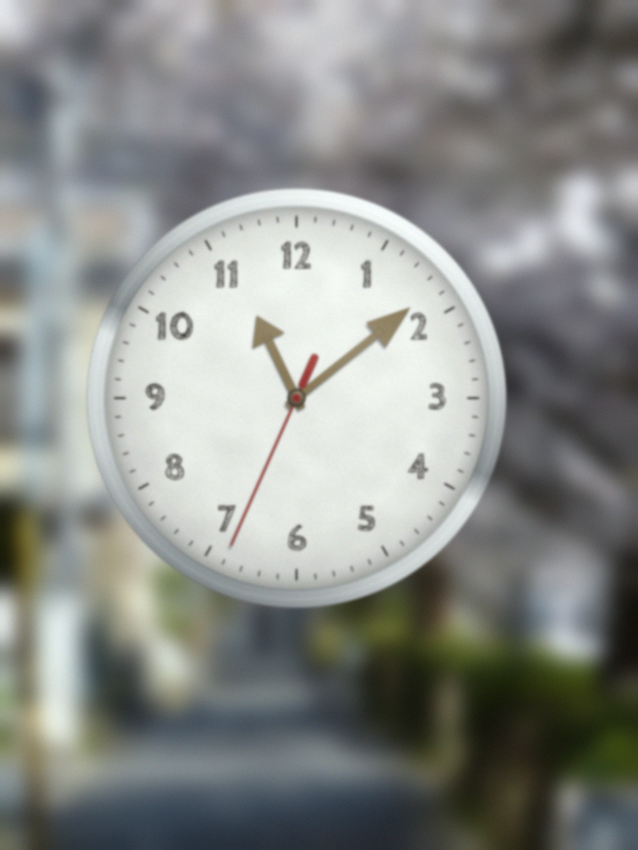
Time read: 11h08m34s
